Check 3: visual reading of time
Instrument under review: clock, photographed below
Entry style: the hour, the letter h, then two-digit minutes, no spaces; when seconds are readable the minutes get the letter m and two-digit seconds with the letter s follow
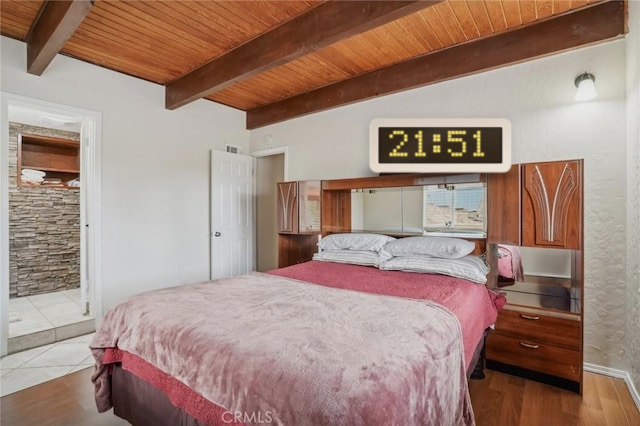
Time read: 21h51
